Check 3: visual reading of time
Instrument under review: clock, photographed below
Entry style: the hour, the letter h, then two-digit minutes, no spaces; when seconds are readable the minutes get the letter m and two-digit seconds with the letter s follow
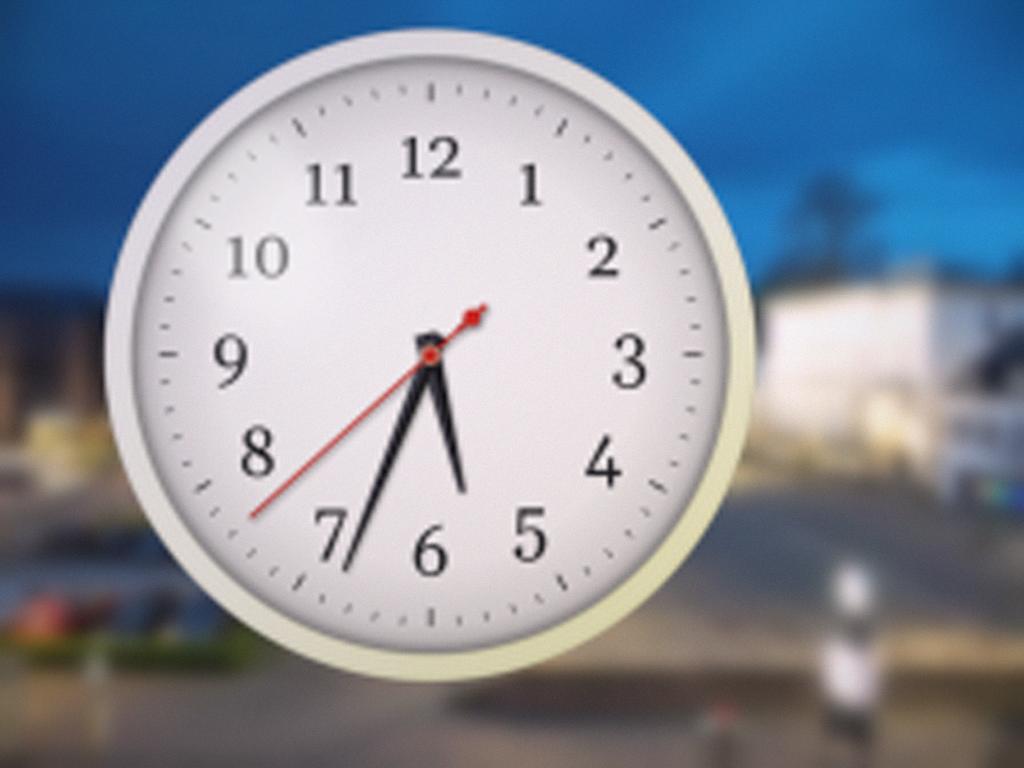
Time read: 5h33m38s
